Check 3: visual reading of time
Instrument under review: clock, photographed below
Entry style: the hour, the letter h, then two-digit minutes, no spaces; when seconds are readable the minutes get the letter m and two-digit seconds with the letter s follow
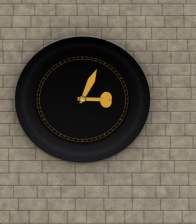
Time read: 3h04
